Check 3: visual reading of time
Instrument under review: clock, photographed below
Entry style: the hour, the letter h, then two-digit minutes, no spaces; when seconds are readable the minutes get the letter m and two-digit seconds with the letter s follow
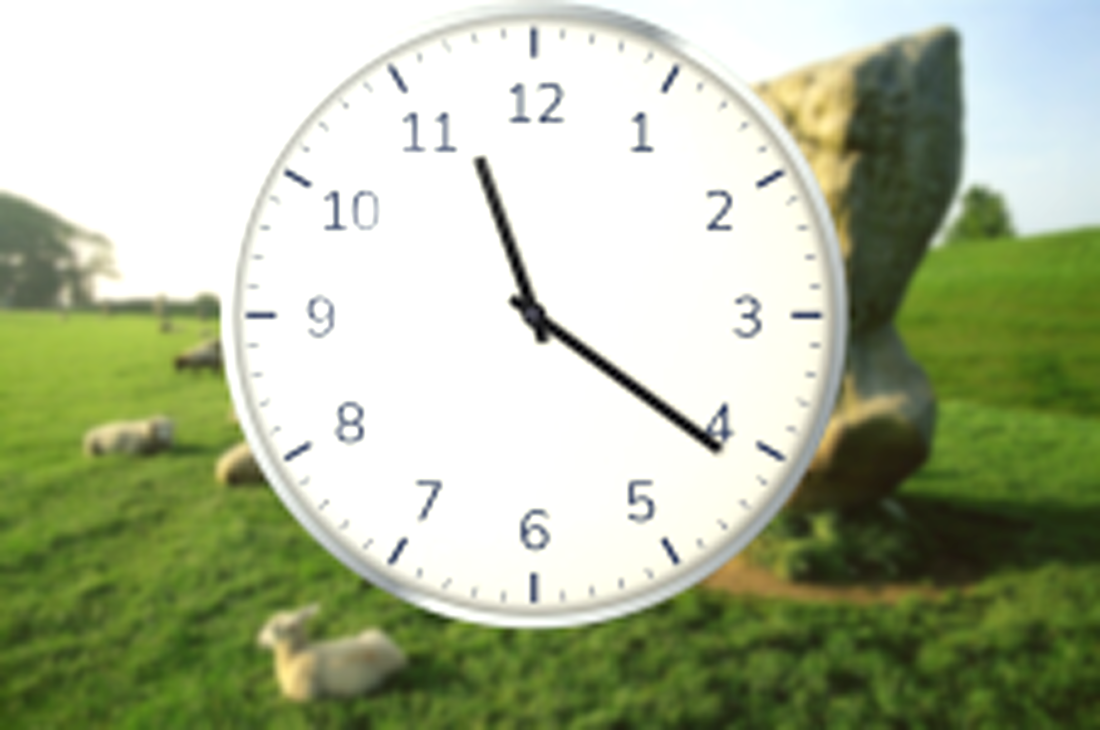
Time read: 11h21
